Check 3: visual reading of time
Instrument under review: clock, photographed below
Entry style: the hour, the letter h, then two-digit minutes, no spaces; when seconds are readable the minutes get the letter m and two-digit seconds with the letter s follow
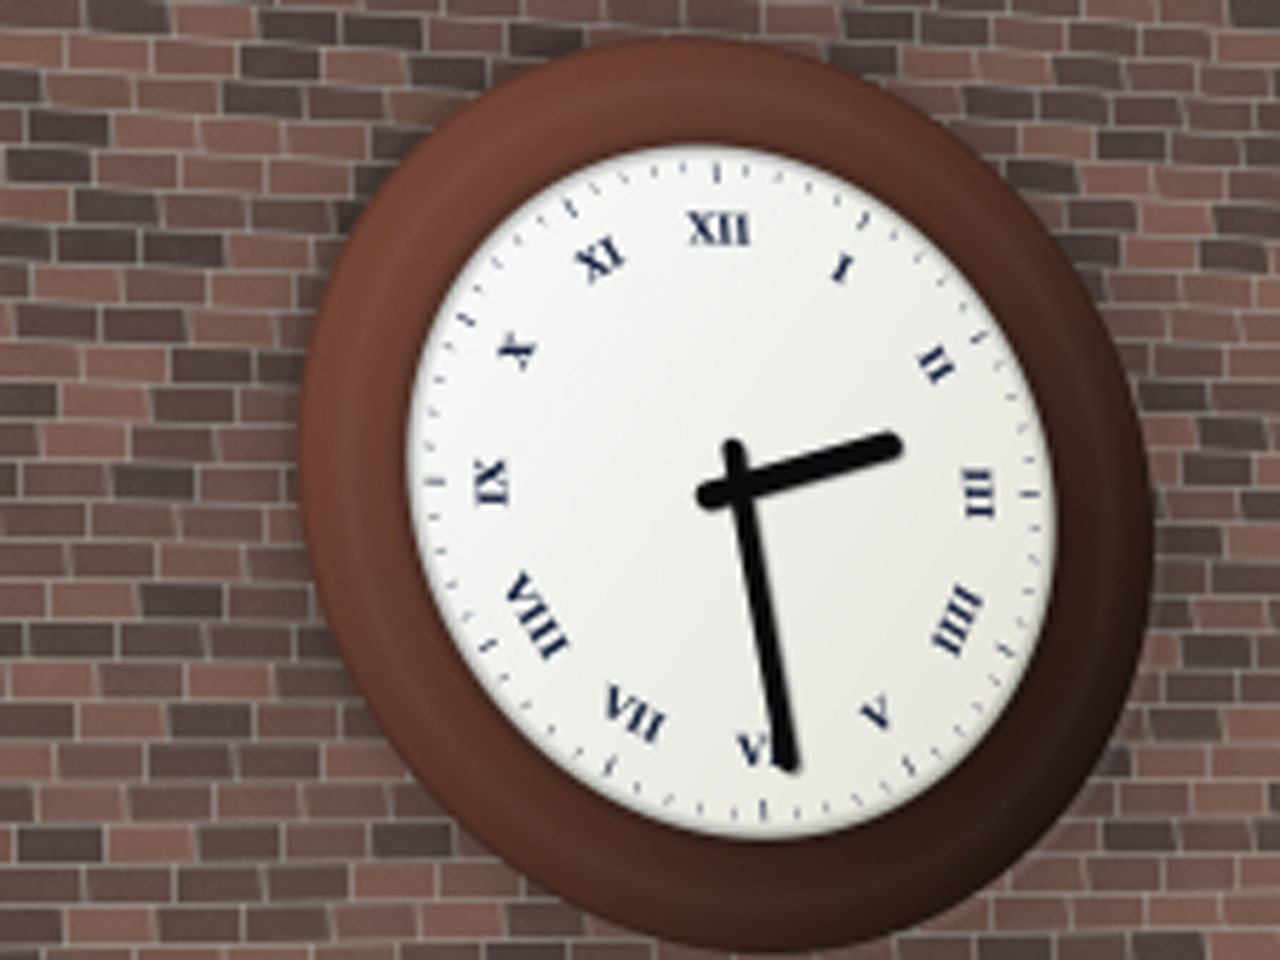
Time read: 2h29
